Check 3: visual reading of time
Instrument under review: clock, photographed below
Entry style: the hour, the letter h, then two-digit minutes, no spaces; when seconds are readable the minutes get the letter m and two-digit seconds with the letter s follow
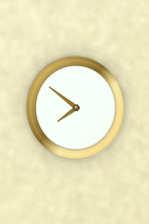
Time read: 7h51
